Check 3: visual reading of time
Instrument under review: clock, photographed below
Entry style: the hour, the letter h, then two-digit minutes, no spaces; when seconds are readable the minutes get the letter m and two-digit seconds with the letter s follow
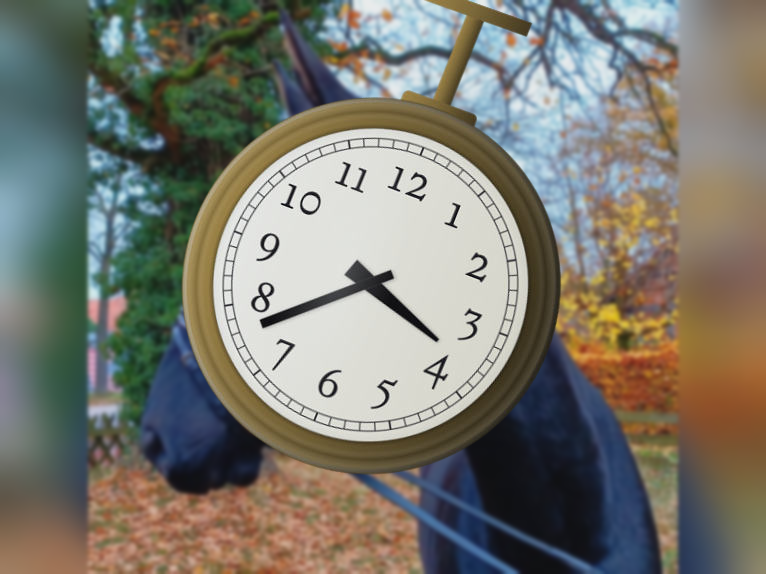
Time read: 3h38
